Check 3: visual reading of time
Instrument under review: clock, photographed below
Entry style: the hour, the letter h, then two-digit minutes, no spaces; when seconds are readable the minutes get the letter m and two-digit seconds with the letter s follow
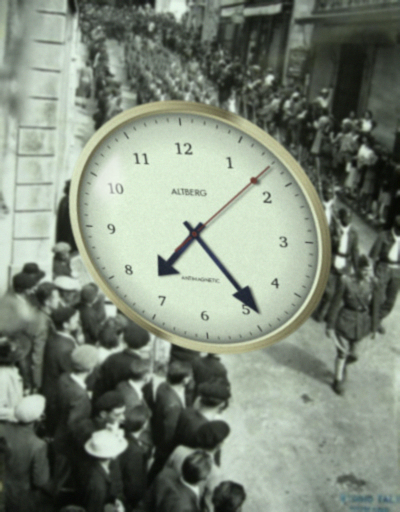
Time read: 7h24m08s
